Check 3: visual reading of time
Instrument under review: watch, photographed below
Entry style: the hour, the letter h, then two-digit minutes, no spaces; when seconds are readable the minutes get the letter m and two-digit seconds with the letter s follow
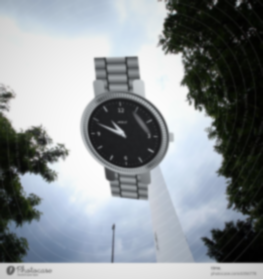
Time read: 10h49
